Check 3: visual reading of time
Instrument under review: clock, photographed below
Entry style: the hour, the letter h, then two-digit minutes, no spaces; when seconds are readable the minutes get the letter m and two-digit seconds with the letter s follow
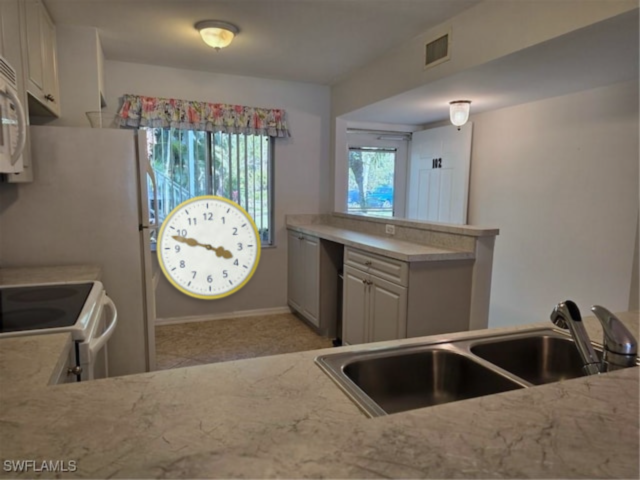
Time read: 3h48
